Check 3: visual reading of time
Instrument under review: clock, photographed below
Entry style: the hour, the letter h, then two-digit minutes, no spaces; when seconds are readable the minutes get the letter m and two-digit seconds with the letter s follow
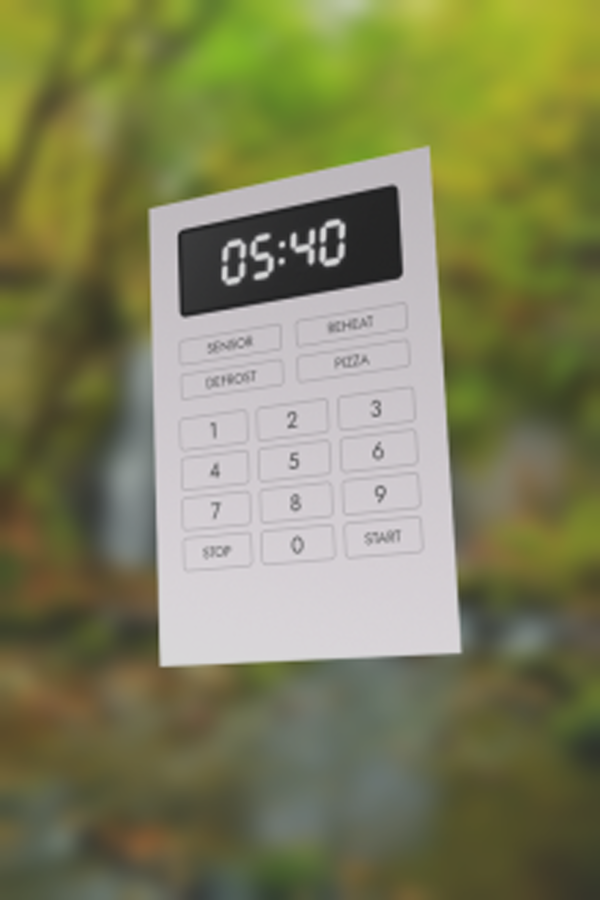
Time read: 5h40
